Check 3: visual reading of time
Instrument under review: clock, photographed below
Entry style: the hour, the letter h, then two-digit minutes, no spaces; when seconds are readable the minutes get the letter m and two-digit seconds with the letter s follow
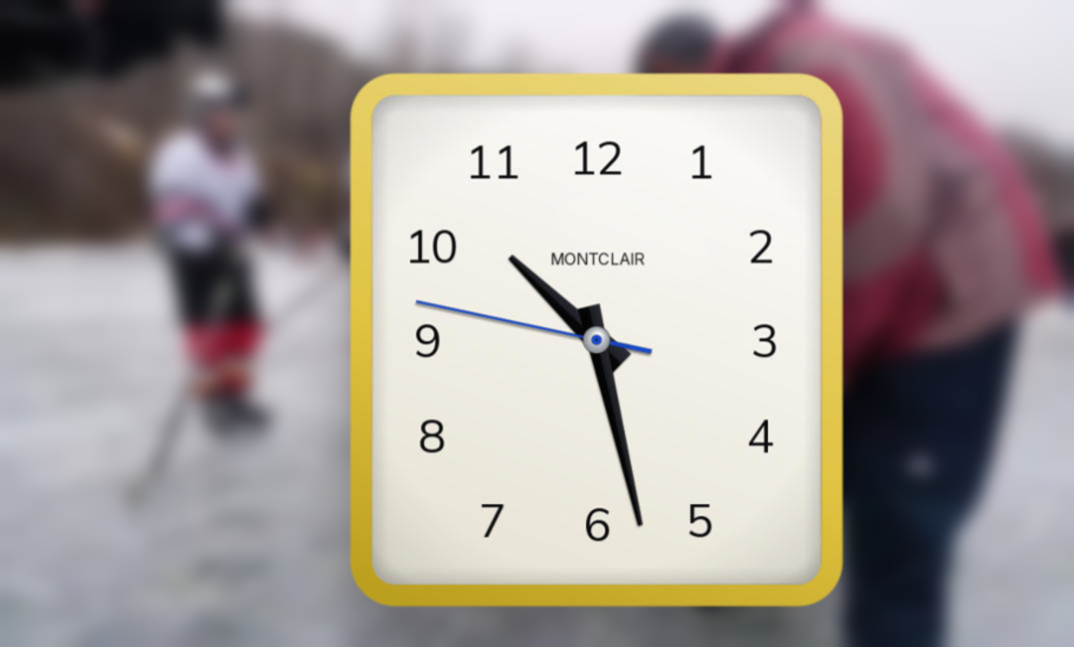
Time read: 10h27m47s
